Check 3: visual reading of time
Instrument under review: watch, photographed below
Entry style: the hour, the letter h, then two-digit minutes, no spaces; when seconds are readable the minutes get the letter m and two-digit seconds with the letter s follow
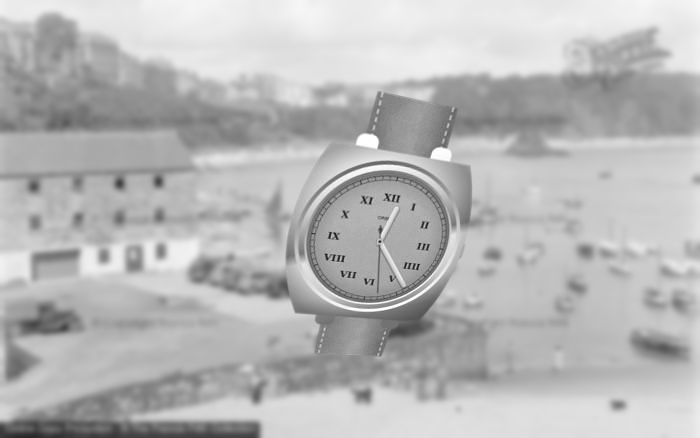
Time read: 12h23m28s
